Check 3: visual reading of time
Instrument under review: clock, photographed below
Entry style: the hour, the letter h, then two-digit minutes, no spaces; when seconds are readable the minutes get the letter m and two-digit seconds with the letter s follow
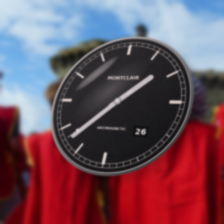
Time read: 1h37m38s
